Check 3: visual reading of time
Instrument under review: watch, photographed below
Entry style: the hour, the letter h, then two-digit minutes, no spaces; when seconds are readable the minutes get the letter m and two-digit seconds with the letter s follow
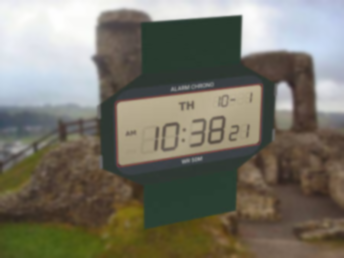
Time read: 10h38m21s
